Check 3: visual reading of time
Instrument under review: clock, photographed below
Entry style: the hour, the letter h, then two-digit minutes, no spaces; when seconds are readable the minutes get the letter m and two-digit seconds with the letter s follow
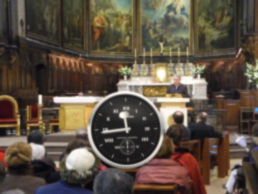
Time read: 11h44
